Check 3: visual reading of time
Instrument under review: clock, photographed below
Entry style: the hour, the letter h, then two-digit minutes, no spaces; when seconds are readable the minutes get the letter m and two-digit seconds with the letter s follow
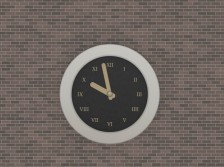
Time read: 9h58
